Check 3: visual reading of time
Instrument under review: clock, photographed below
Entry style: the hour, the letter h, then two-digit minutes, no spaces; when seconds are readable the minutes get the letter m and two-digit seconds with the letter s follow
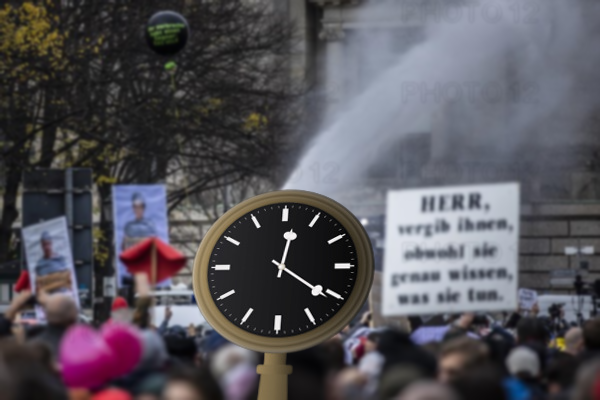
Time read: 12h21
